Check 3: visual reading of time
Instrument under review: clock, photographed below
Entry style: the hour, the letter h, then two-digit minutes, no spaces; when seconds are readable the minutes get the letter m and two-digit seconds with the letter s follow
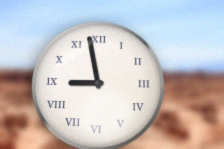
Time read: 8h58
